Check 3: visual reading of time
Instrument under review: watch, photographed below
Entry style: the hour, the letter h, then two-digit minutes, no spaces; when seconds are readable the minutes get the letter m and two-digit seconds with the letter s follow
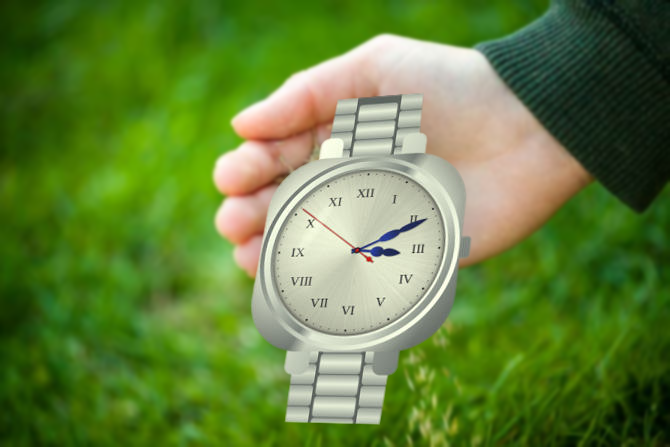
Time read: 3h10m51s
